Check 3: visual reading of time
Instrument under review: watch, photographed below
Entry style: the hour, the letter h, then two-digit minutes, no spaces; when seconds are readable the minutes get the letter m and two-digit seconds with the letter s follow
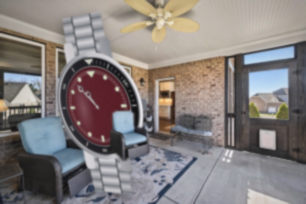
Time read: 10h53
